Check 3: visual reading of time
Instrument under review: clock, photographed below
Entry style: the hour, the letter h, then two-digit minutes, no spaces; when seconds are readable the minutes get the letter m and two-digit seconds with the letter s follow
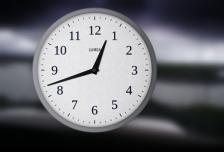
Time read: 12h42
